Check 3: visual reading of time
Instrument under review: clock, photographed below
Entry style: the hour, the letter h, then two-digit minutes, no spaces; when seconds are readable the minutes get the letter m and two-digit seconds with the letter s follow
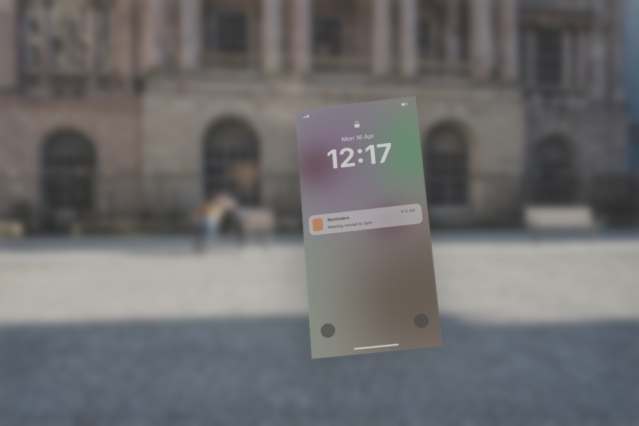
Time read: 12h17
